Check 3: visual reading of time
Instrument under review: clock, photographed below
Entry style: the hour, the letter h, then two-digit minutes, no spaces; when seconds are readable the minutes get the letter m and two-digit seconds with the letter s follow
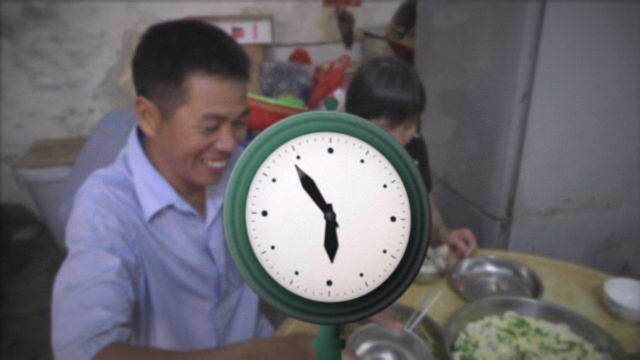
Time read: 5h54
